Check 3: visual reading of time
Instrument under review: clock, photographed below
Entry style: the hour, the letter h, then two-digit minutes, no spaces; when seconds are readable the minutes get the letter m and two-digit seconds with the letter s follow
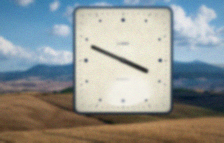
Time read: 3h49
